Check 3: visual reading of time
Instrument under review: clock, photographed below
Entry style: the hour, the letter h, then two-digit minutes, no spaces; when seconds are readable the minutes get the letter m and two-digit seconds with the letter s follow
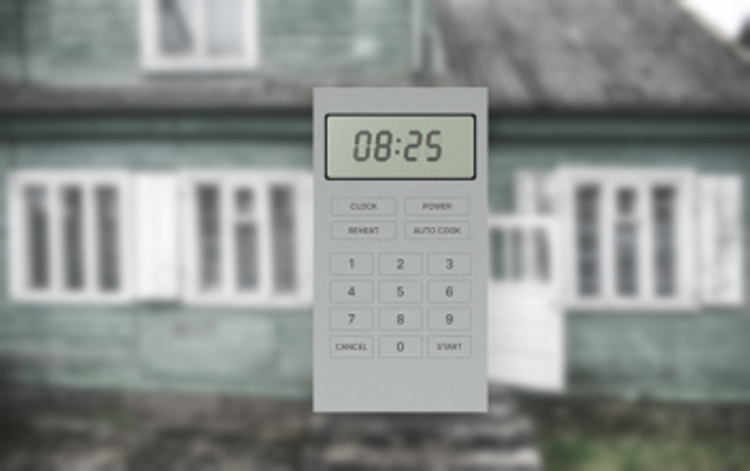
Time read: 8h25
